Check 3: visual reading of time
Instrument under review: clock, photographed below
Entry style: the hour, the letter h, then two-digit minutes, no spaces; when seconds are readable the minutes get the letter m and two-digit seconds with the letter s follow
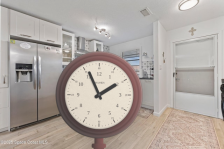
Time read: 1h56
